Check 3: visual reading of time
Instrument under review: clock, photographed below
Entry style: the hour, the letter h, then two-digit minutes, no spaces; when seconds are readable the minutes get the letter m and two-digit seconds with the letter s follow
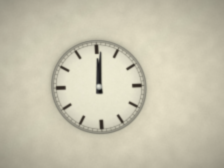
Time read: 12h01
